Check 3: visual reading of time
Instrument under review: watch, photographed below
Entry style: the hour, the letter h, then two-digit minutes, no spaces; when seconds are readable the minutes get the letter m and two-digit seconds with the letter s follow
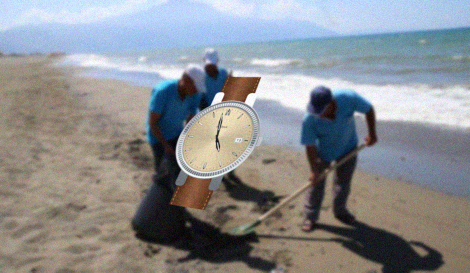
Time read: 4h58
